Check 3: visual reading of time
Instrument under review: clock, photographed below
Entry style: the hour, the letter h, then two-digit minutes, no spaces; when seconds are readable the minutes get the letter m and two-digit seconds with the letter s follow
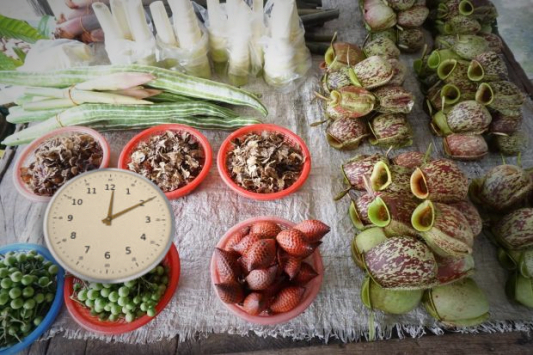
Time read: 12h10
